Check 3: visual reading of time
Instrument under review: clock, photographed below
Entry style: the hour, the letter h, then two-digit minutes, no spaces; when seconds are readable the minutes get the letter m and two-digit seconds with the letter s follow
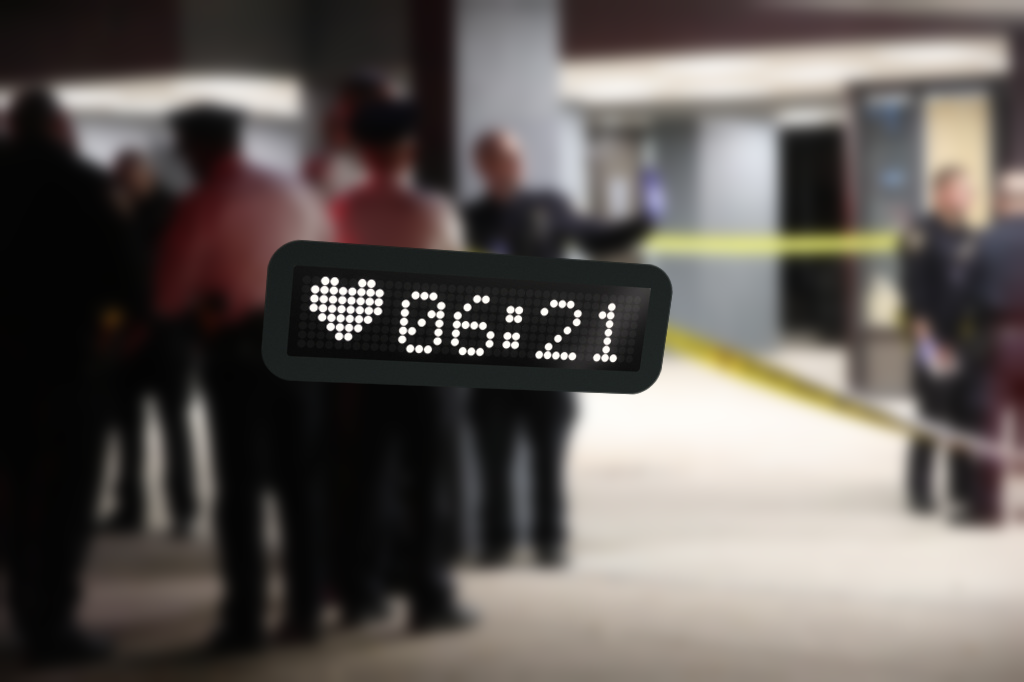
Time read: 6h21
